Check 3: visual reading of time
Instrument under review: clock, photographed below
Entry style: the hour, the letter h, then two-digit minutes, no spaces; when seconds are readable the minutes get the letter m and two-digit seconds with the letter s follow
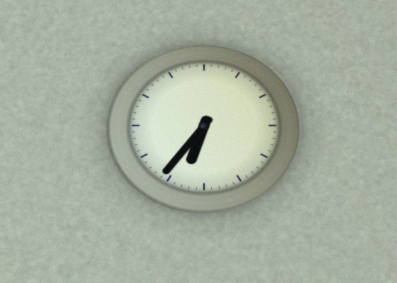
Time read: 6h36
